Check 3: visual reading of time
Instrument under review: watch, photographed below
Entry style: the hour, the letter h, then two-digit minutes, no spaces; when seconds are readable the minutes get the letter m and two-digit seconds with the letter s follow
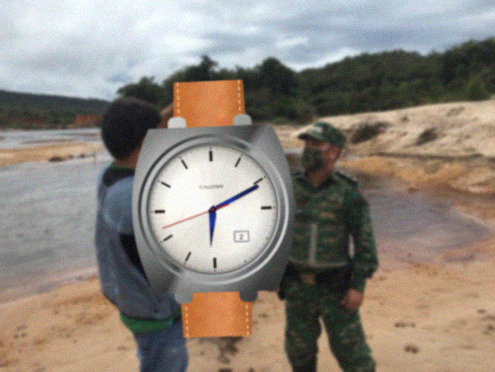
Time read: 6h10m42s
